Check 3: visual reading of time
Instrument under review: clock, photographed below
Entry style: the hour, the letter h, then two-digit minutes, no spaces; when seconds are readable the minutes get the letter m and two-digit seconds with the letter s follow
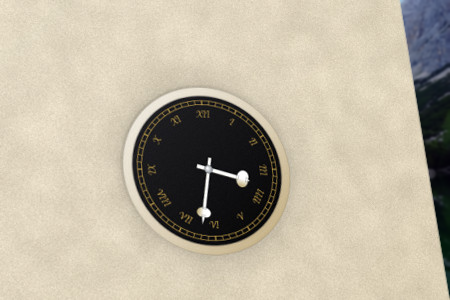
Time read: 3h32
